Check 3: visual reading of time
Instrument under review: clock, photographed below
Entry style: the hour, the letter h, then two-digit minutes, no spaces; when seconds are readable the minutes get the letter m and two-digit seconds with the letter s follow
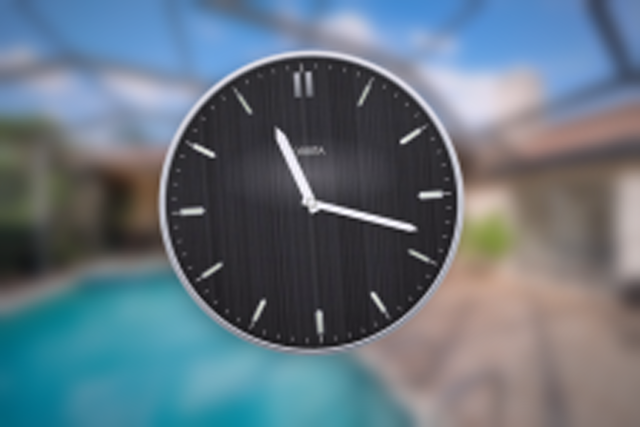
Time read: 11h18
